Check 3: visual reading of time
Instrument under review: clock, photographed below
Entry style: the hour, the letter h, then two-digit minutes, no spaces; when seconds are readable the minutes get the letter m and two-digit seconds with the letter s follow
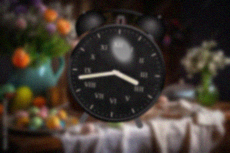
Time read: 3h43
